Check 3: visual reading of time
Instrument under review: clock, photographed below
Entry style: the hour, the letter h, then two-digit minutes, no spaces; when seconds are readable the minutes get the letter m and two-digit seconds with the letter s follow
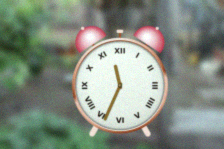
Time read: 11h34
